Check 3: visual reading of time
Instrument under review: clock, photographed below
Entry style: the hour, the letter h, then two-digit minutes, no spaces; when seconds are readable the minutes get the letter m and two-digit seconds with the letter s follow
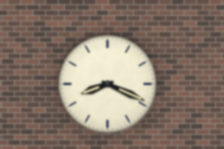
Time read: 8h19
